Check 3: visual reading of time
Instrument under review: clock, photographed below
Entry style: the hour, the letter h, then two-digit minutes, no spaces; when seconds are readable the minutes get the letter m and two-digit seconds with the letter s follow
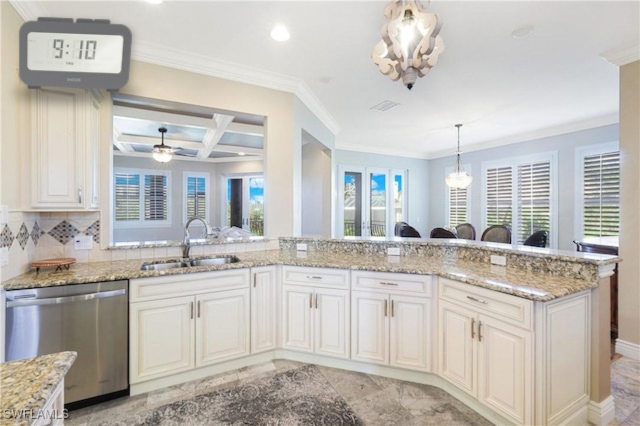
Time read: 9h10
